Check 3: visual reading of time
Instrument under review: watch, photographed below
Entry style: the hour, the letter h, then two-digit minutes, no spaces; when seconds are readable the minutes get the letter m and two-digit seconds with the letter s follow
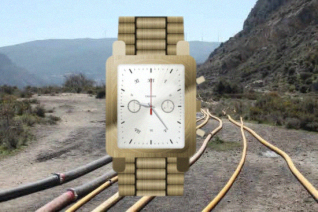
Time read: 9h24
